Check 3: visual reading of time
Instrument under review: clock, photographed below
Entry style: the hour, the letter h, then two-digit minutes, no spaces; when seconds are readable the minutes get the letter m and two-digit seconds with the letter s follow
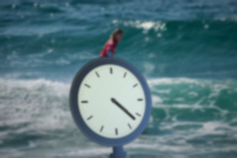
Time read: 4h22
